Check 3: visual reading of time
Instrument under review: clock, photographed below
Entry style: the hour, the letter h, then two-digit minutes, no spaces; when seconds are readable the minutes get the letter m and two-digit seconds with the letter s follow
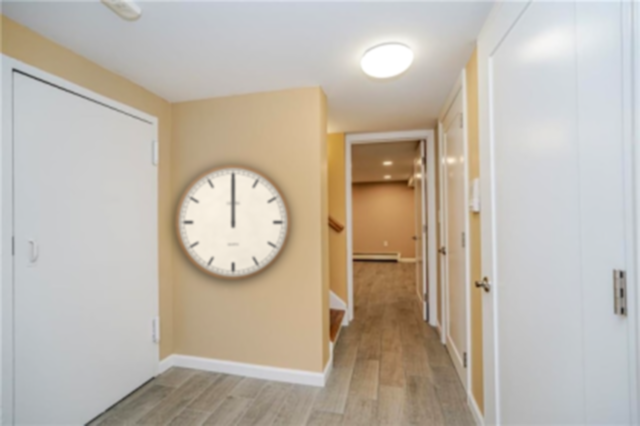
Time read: 12h00
